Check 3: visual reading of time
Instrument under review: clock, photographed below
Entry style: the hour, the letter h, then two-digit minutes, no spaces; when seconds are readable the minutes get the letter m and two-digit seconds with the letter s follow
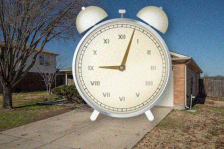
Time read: 9h03
